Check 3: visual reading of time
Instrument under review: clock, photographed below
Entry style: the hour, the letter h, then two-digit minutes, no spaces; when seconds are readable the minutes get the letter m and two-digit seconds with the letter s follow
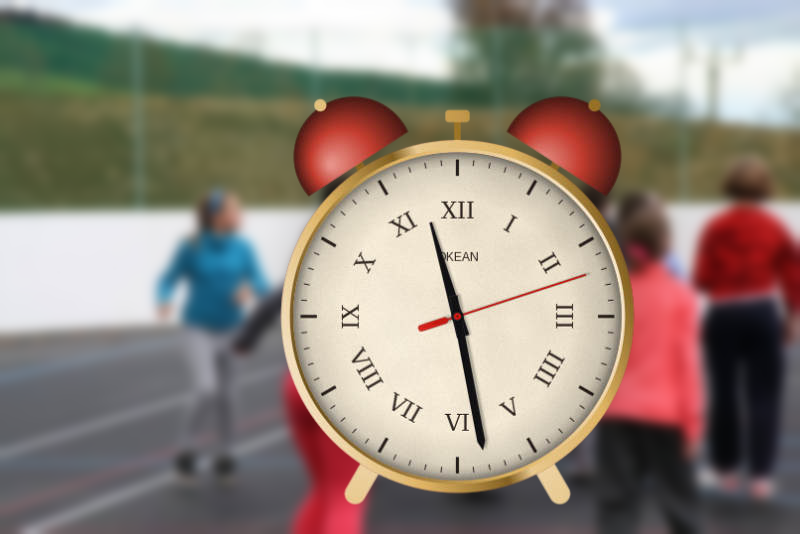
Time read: 11h28m12s
